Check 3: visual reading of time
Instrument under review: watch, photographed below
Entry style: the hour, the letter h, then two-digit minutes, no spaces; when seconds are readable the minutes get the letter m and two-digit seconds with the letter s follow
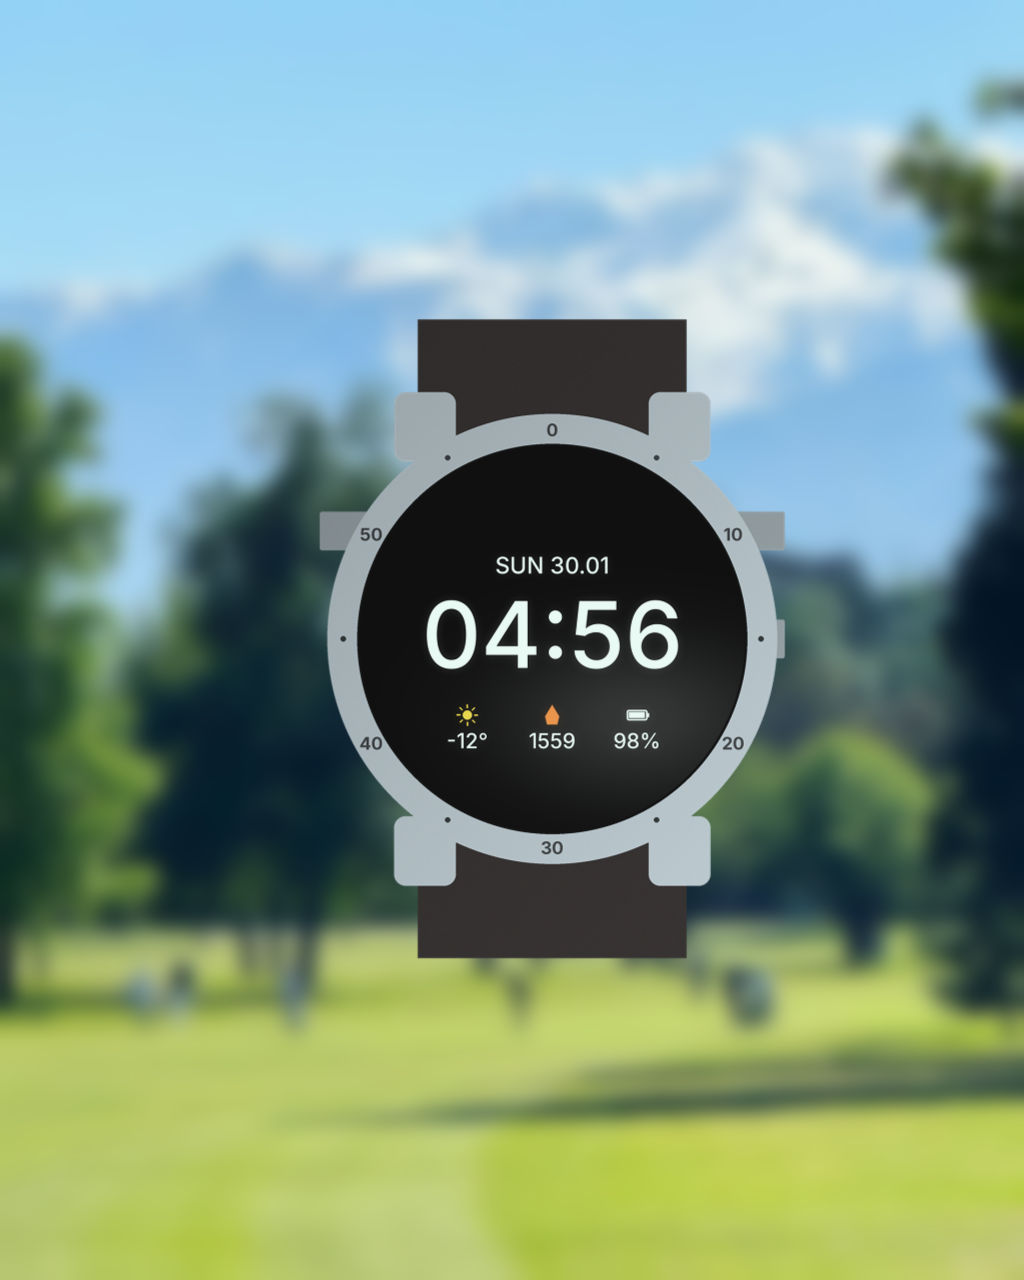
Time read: 4h56
